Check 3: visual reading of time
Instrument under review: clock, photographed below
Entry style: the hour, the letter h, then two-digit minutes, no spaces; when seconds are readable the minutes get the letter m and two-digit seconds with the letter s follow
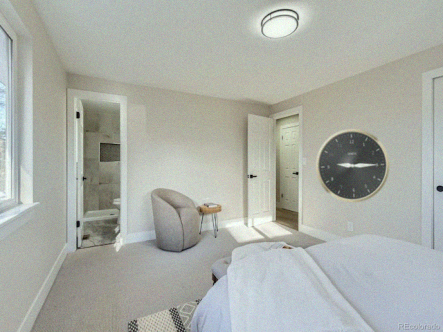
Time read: 9h15
